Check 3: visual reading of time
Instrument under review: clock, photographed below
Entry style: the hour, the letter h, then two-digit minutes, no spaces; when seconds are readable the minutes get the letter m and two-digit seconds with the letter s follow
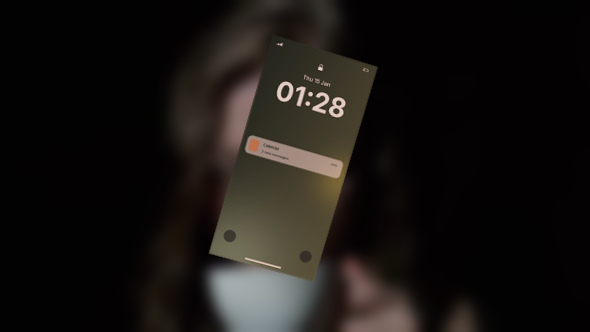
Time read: 1h28
